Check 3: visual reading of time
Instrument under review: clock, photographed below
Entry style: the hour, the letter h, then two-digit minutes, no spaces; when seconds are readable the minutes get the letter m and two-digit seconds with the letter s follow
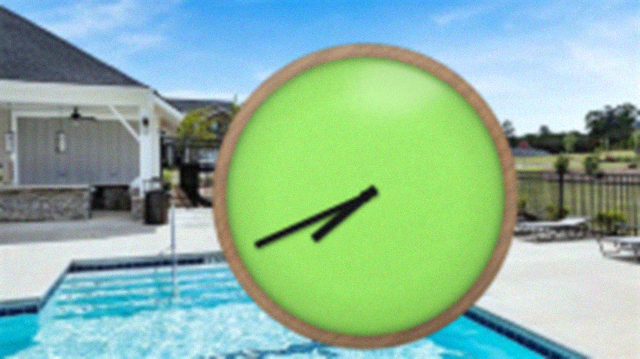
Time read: 7h41
